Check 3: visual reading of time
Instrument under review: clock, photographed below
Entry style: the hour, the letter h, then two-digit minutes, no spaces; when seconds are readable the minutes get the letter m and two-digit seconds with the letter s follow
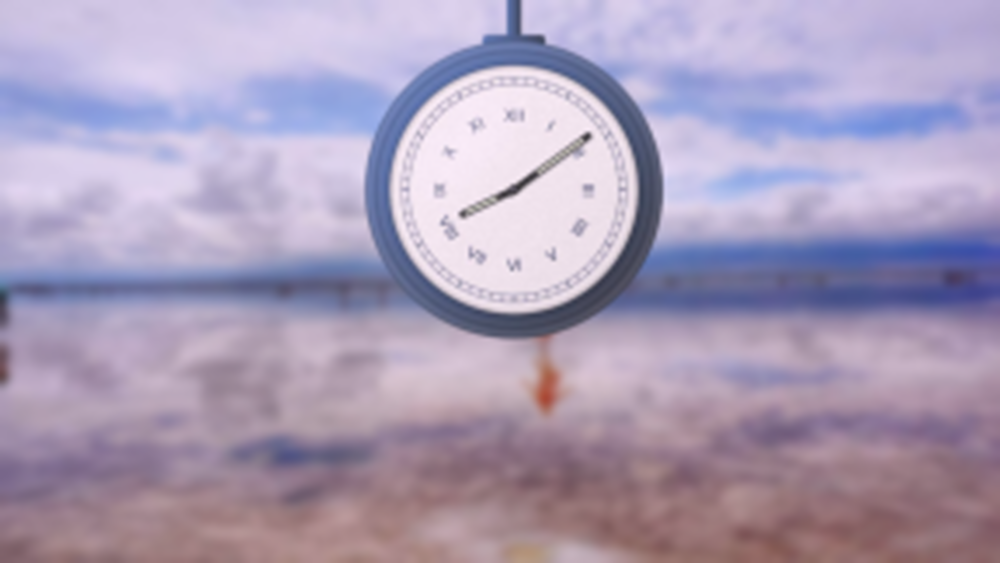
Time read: 8h09
